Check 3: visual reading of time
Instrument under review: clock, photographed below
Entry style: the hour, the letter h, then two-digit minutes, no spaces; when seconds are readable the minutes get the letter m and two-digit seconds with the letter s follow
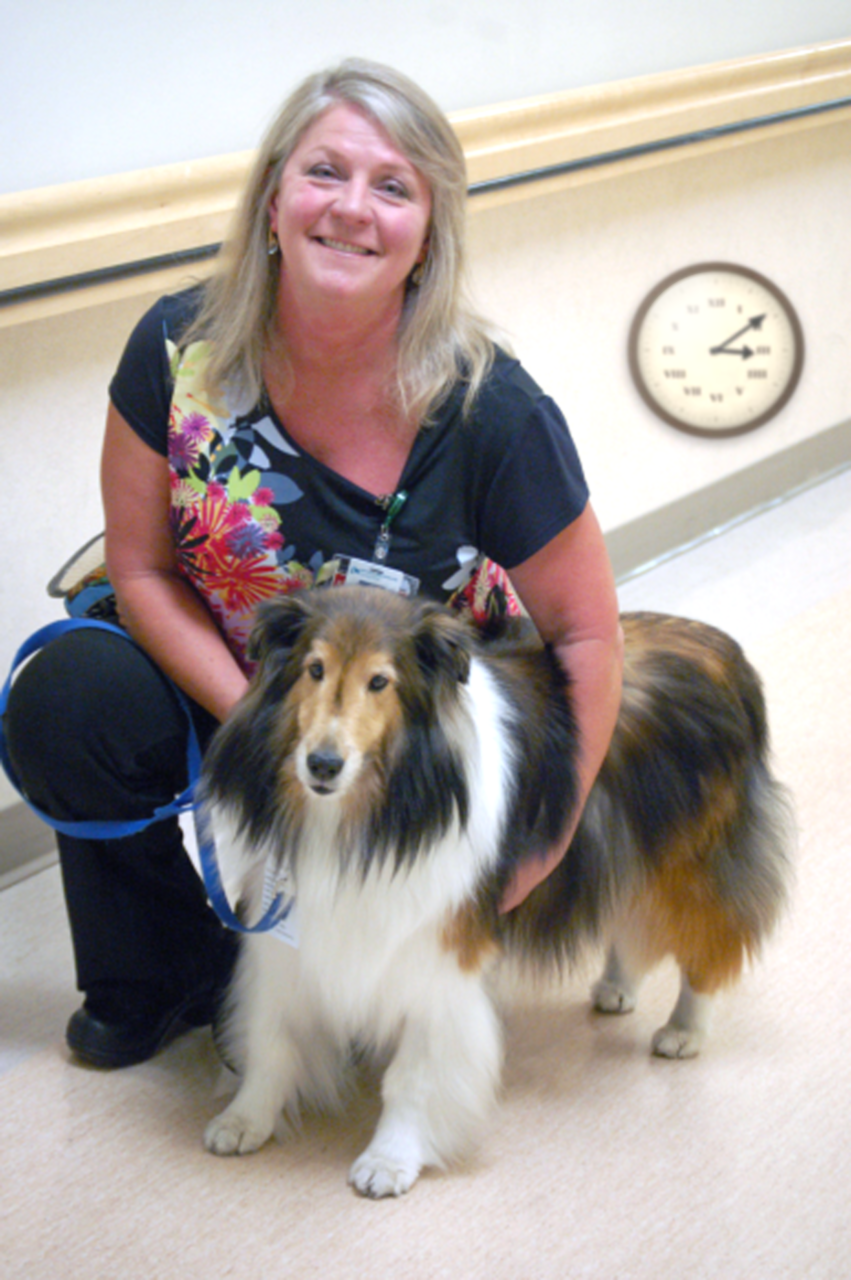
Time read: 3h09
